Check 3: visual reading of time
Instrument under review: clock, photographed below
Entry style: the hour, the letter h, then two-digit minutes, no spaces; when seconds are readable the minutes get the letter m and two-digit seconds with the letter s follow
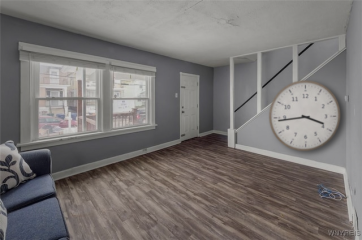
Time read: 3h44
